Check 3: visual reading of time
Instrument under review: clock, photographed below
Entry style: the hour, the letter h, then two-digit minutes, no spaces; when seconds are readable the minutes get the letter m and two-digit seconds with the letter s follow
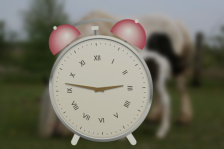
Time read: 2h47
